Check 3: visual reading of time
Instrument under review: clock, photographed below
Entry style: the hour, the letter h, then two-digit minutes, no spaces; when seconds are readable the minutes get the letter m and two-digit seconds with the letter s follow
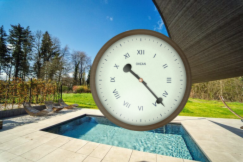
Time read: 10h23
